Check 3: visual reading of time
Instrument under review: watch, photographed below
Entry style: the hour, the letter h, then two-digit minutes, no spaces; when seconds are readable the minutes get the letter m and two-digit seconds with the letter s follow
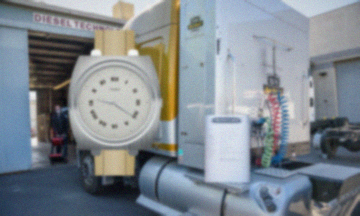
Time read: 9h21
